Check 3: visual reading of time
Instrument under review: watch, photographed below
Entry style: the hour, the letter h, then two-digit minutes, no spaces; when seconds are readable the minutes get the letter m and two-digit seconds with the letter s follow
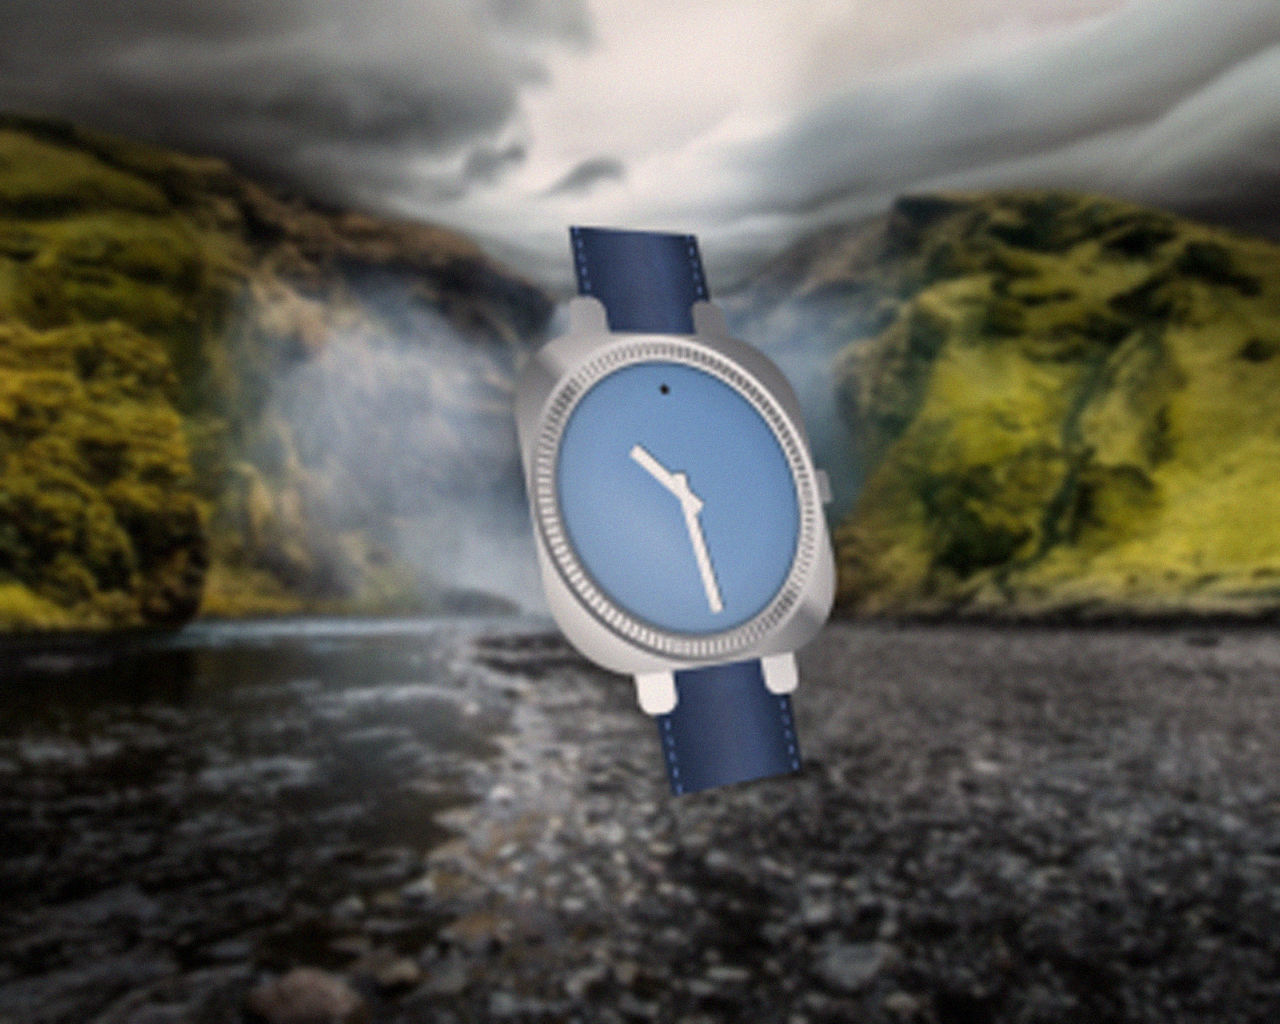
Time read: 10h29
